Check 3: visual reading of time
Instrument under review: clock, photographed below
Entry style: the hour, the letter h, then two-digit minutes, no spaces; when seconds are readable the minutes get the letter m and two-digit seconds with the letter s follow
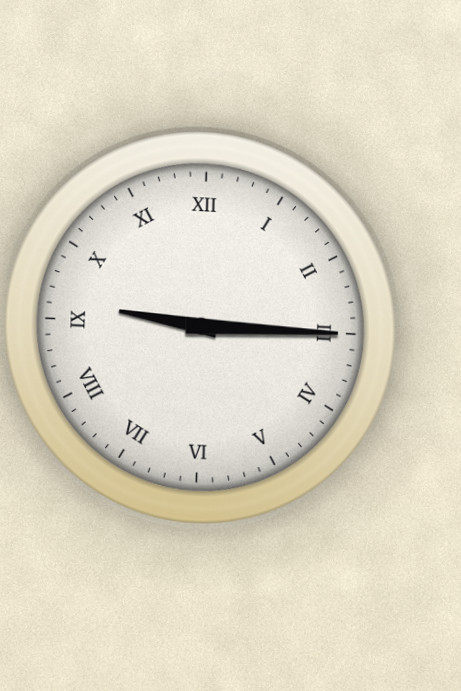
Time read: 9h15
